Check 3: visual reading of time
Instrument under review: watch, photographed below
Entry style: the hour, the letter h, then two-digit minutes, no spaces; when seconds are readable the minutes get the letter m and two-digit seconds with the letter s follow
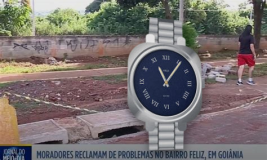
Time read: 11h06
